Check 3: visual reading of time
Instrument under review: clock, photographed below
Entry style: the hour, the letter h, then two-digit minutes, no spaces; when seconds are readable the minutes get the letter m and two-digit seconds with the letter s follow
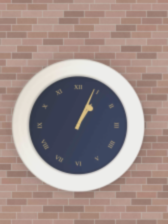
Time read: 1h04
